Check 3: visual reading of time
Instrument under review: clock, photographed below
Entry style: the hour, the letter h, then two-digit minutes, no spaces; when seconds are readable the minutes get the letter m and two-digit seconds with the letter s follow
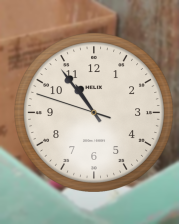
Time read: 10h53m48s
